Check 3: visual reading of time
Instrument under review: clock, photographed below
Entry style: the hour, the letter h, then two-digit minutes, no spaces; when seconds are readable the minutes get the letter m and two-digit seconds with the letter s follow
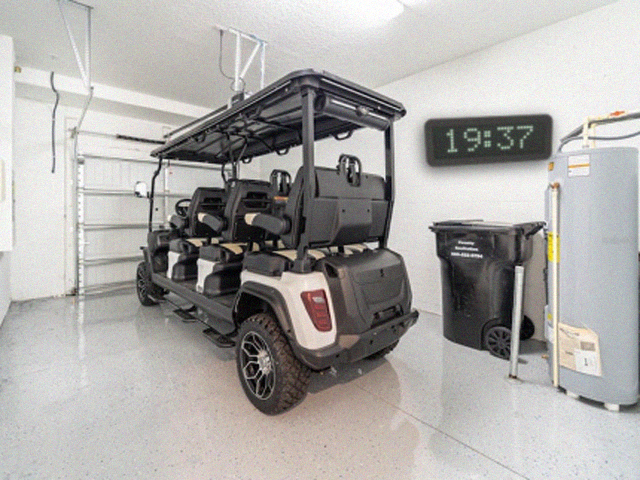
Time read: 19h37
